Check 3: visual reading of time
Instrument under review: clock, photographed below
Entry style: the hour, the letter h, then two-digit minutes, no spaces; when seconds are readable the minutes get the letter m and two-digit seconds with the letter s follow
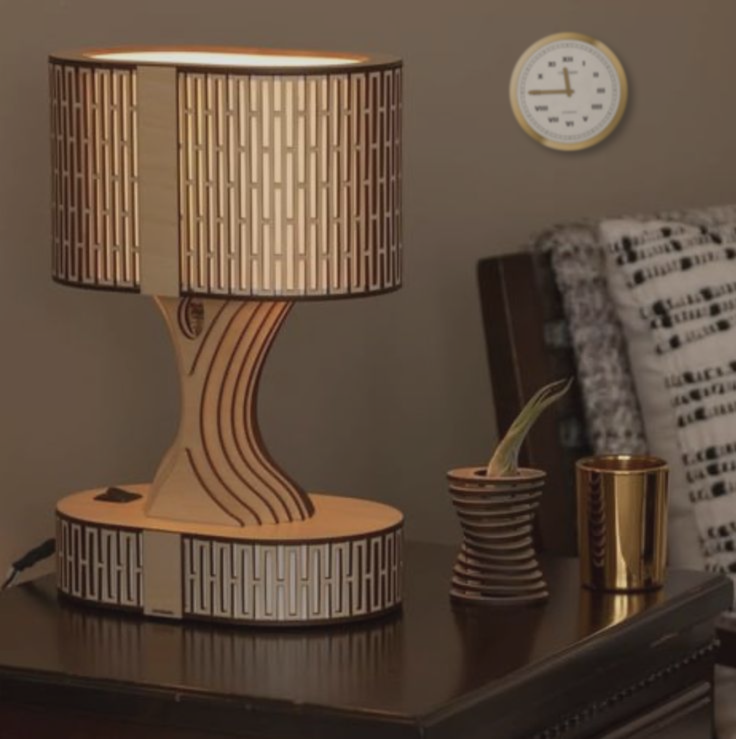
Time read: 11h45
